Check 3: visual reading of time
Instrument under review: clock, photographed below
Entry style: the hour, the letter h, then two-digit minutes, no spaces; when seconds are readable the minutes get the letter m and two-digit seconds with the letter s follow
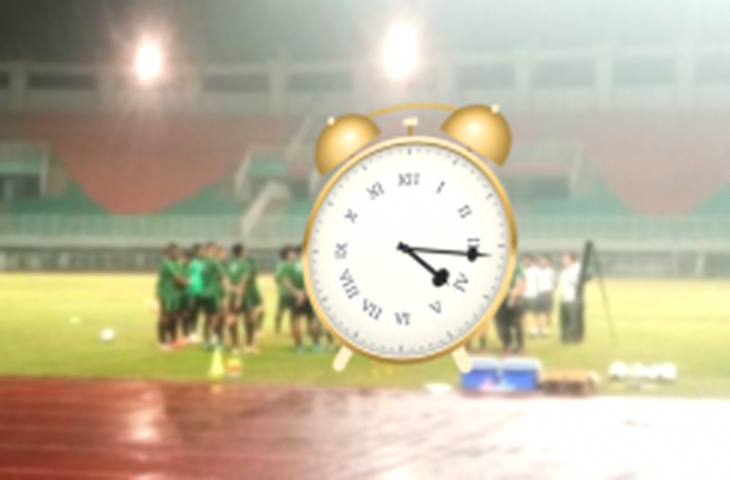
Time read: 4h16
